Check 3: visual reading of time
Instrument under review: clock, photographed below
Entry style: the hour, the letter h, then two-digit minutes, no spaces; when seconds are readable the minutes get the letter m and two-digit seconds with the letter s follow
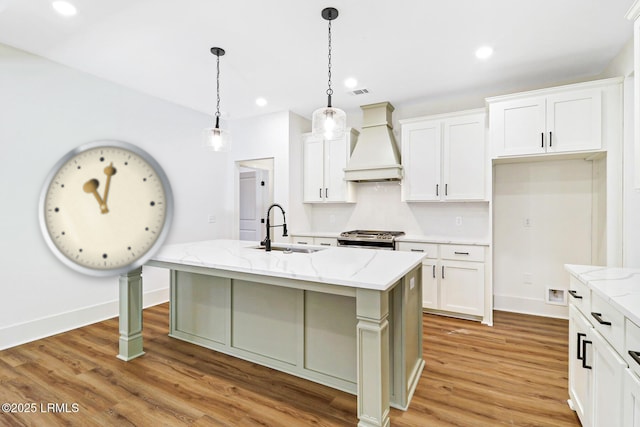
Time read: 11h02
